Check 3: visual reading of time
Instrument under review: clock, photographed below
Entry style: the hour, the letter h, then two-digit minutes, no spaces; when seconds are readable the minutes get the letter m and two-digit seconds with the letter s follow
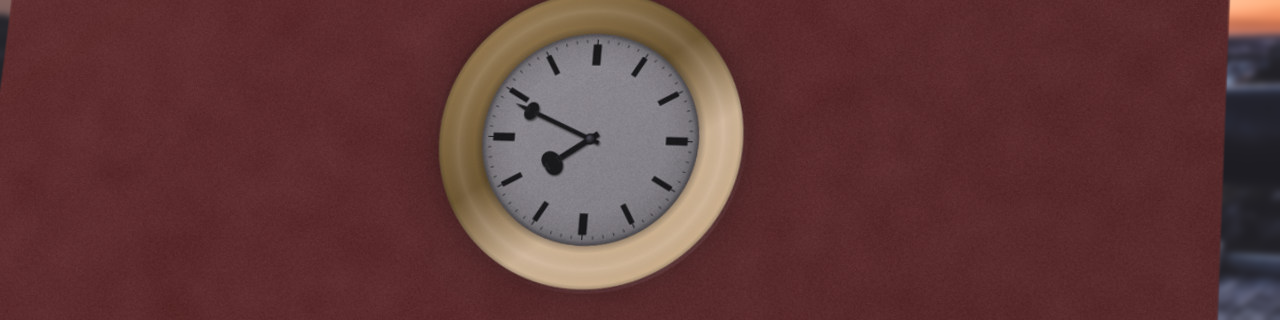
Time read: 7h49
